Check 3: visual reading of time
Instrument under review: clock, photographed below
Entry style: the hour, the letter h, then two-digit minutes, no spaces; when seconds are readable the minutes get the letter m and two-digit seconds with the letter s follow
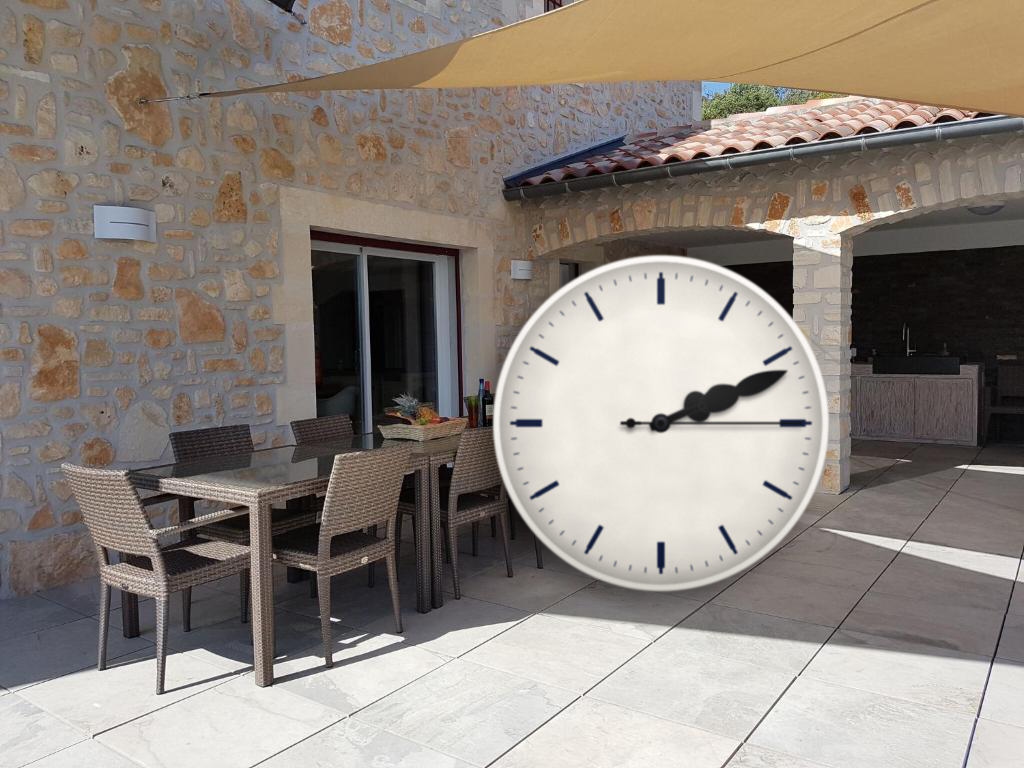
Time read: 2h11m15s
